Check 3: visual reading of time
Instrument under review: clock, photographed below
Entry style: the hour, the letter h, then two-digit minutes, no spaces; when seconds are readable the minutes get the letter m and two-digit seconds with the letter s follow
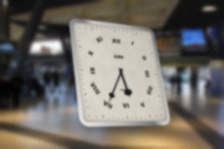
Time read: 5h35
